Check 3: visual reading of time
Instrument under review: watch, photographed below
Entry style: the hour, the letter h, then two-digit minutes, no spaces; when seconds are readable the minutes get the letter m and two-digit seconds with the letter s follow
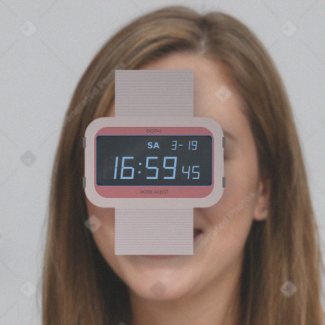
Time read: 16h59m45s
